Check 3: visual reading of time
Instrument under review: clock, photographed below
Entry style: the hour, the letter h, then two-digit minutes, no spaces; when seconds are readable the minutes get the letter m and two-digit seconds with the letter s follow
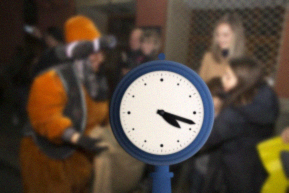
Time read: 4h18
